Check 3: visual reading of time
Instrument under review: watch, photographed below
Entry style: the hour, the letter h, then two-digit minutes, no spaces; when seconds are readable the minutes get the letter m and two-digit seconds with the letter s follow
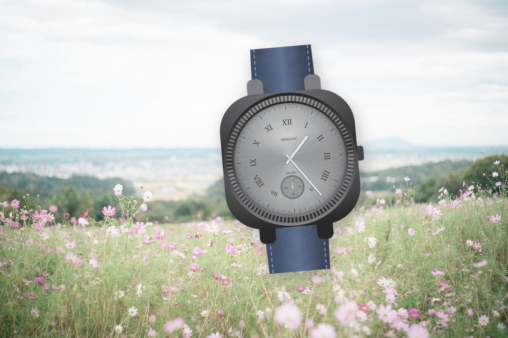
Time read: 1h24
